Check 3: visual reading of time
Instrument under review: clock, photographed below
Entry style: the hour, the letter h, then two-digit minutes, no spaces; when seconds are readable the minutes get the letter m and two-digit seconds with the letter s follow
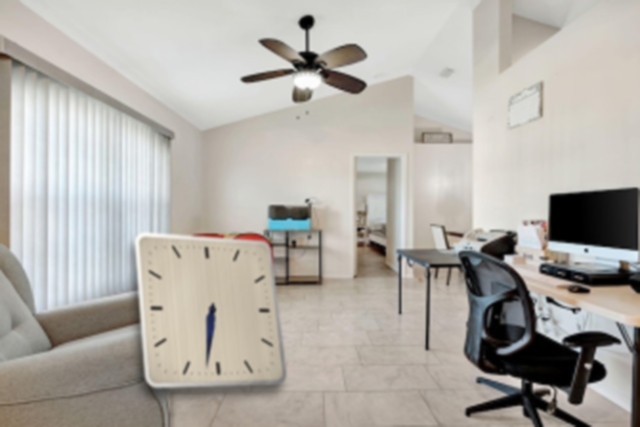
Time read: 6h32
